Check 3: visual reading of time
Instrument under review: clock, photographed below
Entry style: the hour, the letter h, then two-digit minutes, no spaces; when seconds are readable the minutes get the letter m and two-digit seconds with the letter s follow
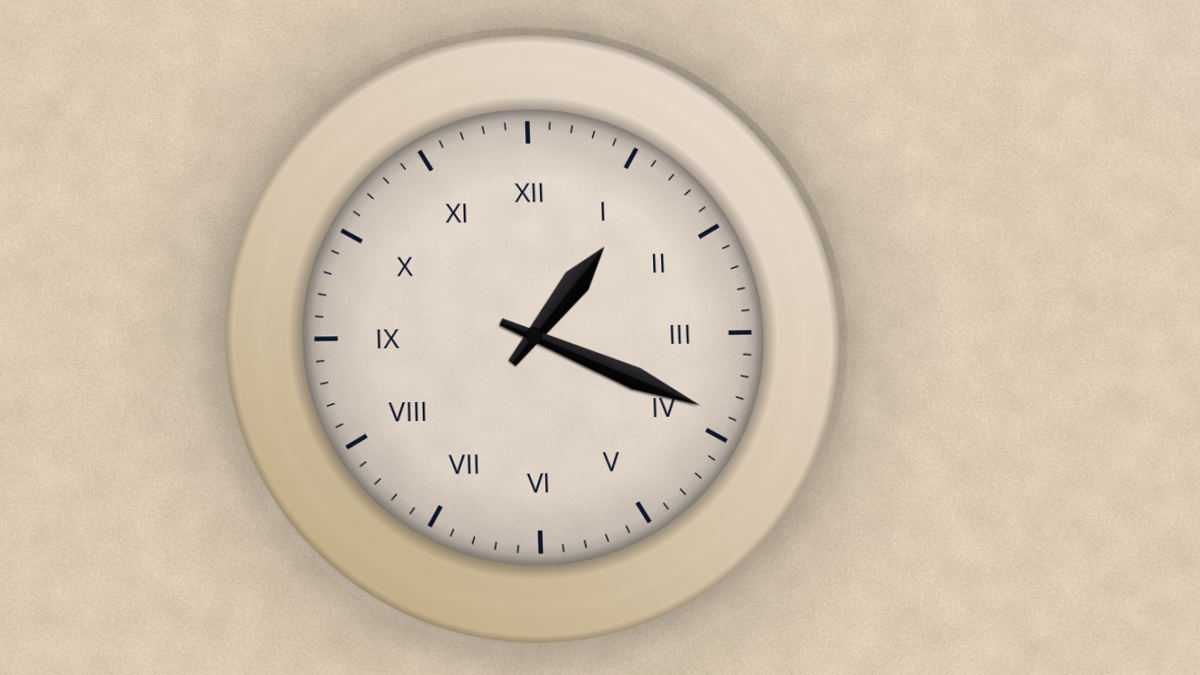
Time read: 1h19
